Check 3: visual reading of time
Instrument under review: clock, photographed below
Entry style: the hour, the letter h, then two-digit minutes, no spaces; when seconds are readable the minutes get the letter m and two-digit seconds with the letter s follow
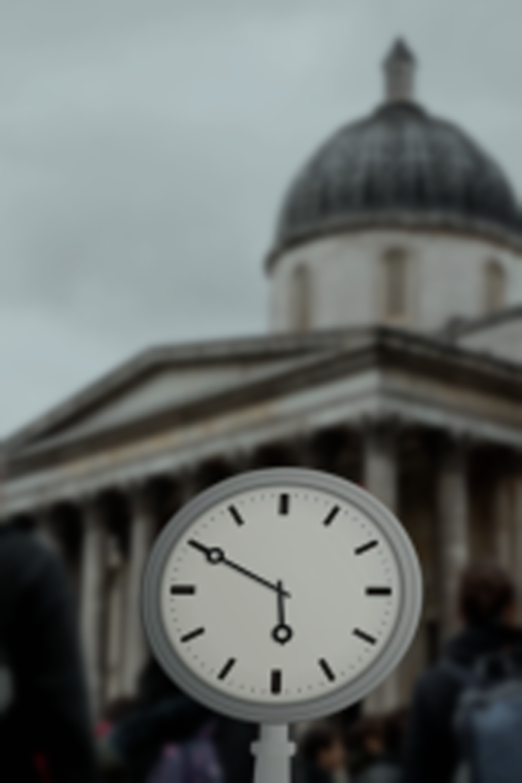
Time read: 5h50
